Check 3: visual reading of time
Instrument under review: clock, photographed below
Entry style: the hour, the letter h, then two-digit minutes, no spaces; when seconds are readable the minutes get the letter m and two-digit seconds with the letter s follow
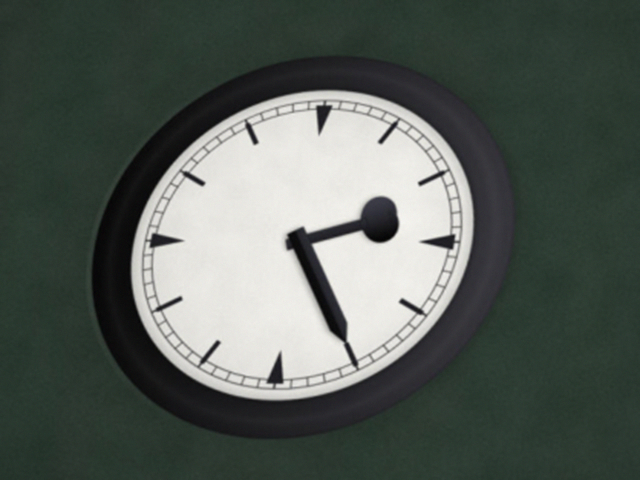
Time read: 2h25
